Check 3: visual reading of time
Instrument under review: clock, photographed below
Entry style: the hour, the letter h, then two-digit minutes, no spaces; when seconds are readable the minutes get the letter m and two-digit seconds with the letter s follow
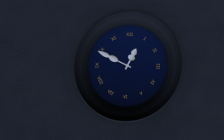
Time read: 12h49
